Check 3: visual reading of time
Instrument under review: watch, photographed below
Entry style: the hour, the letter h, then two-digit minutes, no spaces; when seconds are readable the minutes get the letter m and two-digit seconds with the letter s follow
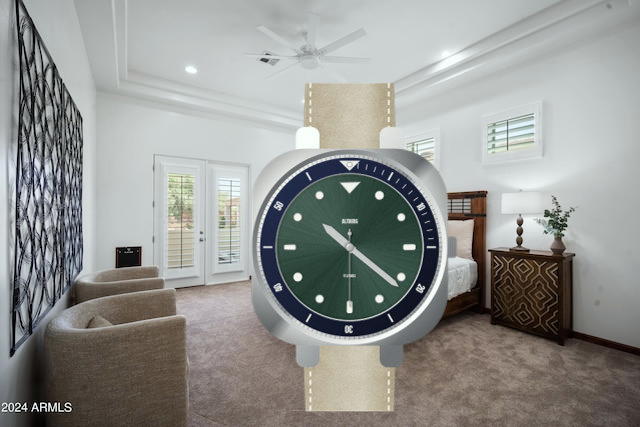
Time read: 10h21m30s
